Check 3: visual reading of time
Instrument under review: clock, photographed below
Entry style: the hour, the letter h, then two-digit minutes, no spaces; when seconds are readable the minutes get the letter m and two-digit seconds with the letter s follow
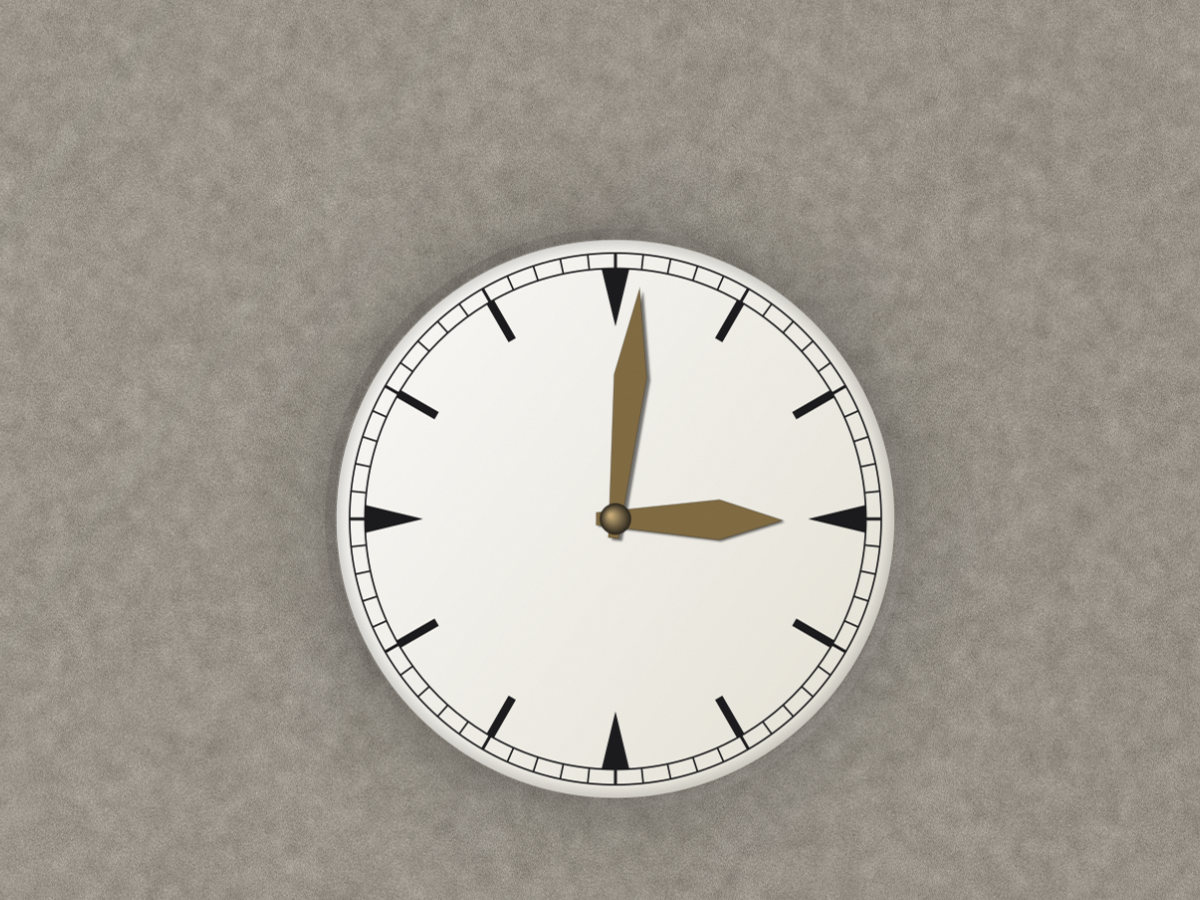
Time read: 3h01
